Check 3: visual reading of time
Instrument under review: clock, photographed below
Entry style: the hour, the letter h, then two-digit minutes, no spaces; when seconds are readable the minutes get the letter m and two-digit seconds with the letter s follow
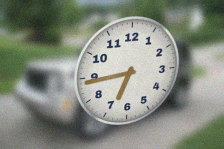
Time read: 6h44
